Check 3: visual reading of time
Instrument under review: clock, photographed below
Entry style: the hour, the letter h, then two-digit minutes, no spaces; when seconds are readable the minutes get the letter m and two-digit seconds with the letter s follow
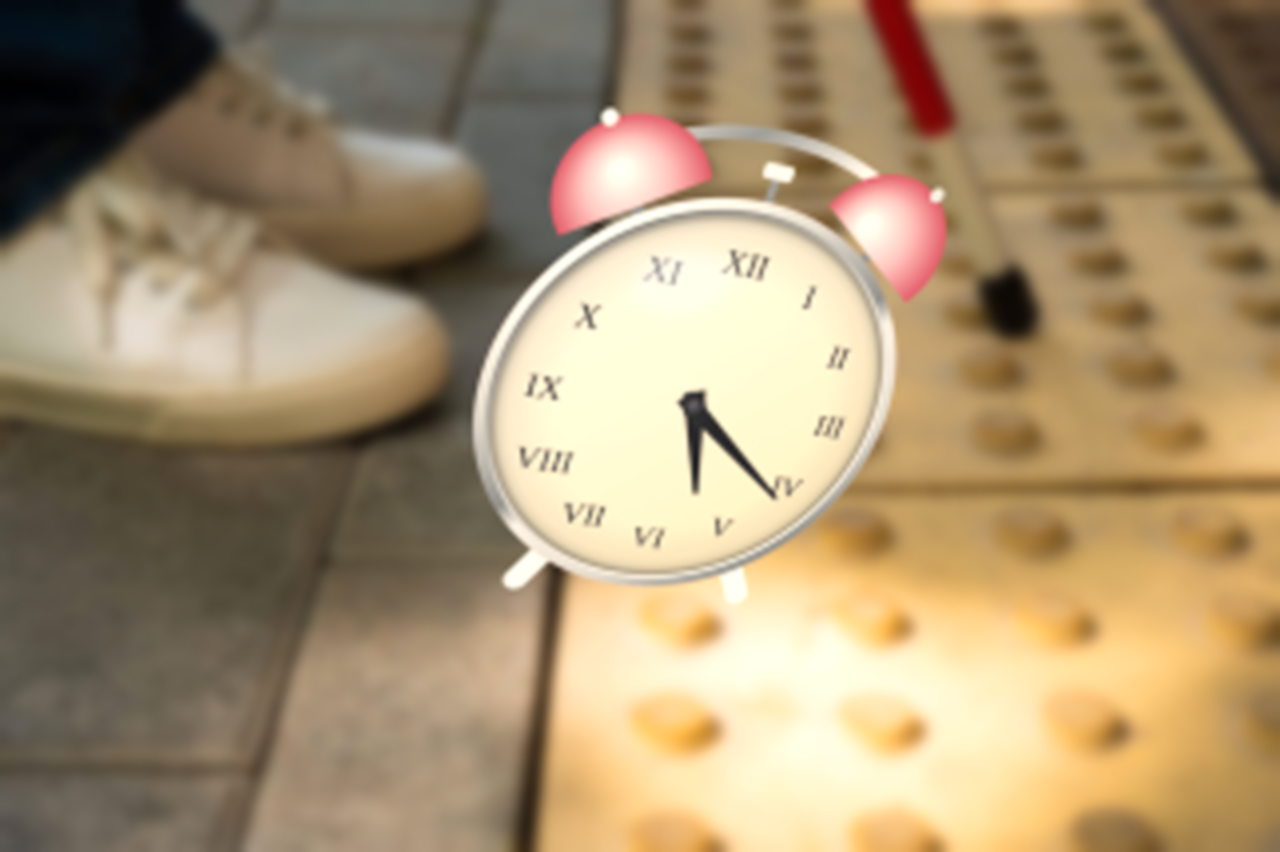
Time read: 5h21
